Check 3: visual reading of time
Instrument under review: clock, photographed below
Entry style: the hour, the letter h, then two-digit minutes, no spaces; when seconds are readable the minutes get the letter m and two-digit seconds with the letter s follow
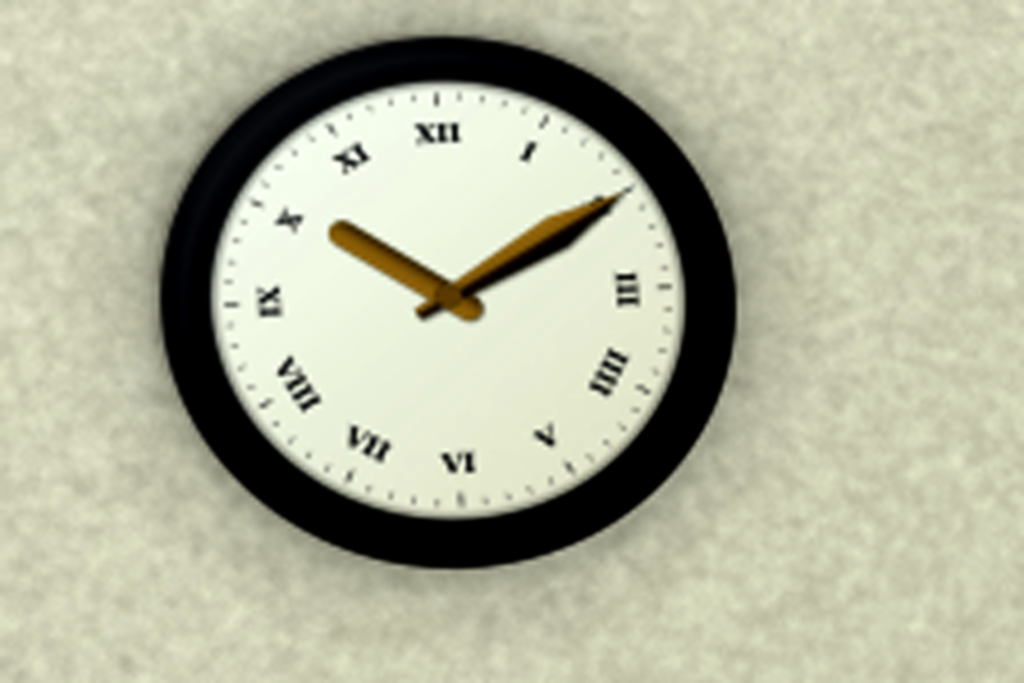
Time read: 10h10
